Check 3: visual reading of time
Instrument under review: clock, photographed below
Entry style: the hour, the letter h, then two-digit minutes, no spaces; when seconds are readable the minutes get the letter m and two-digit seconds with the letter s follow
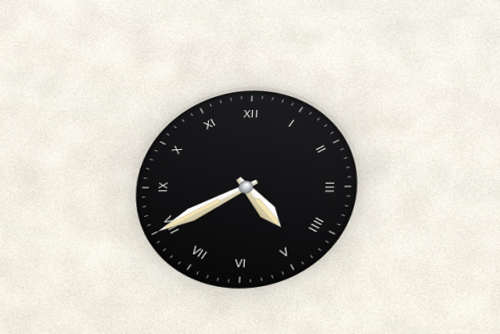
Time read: 4h40
